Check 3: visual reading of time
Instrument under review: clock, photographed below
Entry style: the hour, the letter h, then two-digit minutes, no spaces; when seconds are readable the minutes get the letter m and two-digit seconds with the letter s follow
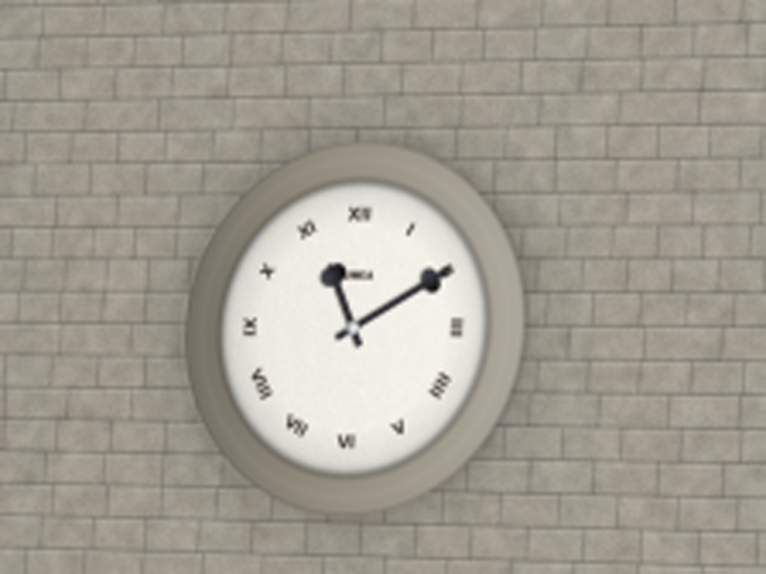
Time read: 11h10
